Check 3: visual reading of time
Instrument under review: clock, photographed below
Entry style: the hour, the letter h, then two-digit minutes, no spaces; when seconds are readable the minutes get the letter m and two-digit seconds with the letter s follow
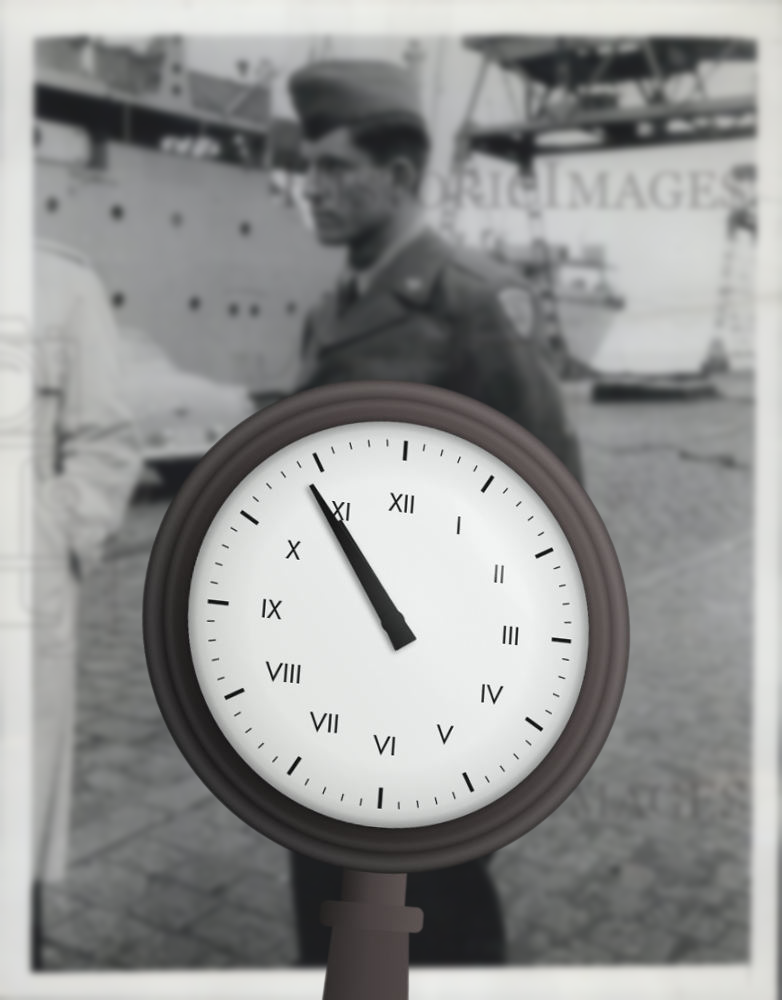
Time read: 10h54
